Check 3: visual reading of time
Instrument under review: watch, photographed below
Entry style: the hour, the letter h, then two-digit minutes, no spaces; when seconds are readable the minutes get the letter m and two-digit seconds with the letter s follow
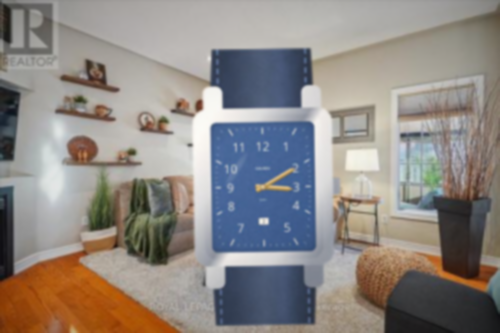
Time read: 3h10
